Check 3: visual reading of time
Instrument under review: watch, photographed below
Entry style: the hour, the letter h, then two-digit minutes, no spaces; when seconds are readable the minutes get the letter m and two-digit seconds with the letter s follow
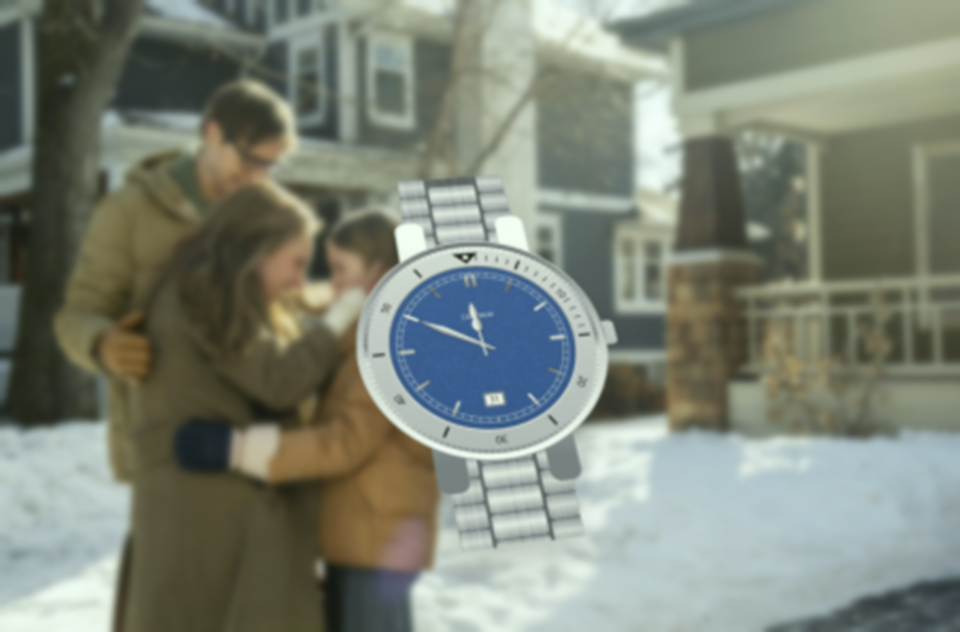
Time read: 11h50
